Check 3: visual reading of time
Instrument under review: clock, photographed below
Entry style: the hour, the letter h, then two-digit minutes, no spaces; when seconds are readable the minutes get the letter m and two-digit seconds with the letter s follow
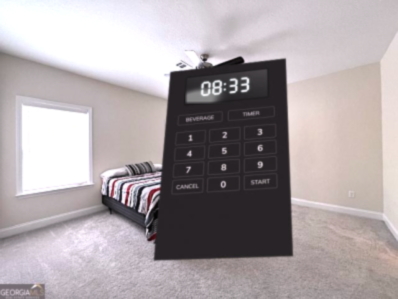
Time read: 8h33
